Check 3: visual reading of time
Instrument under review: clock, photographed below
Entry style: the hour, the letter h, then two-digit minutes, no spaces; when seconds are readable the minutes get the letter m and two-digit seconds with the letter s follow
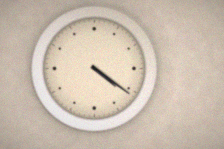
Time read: 4h21
